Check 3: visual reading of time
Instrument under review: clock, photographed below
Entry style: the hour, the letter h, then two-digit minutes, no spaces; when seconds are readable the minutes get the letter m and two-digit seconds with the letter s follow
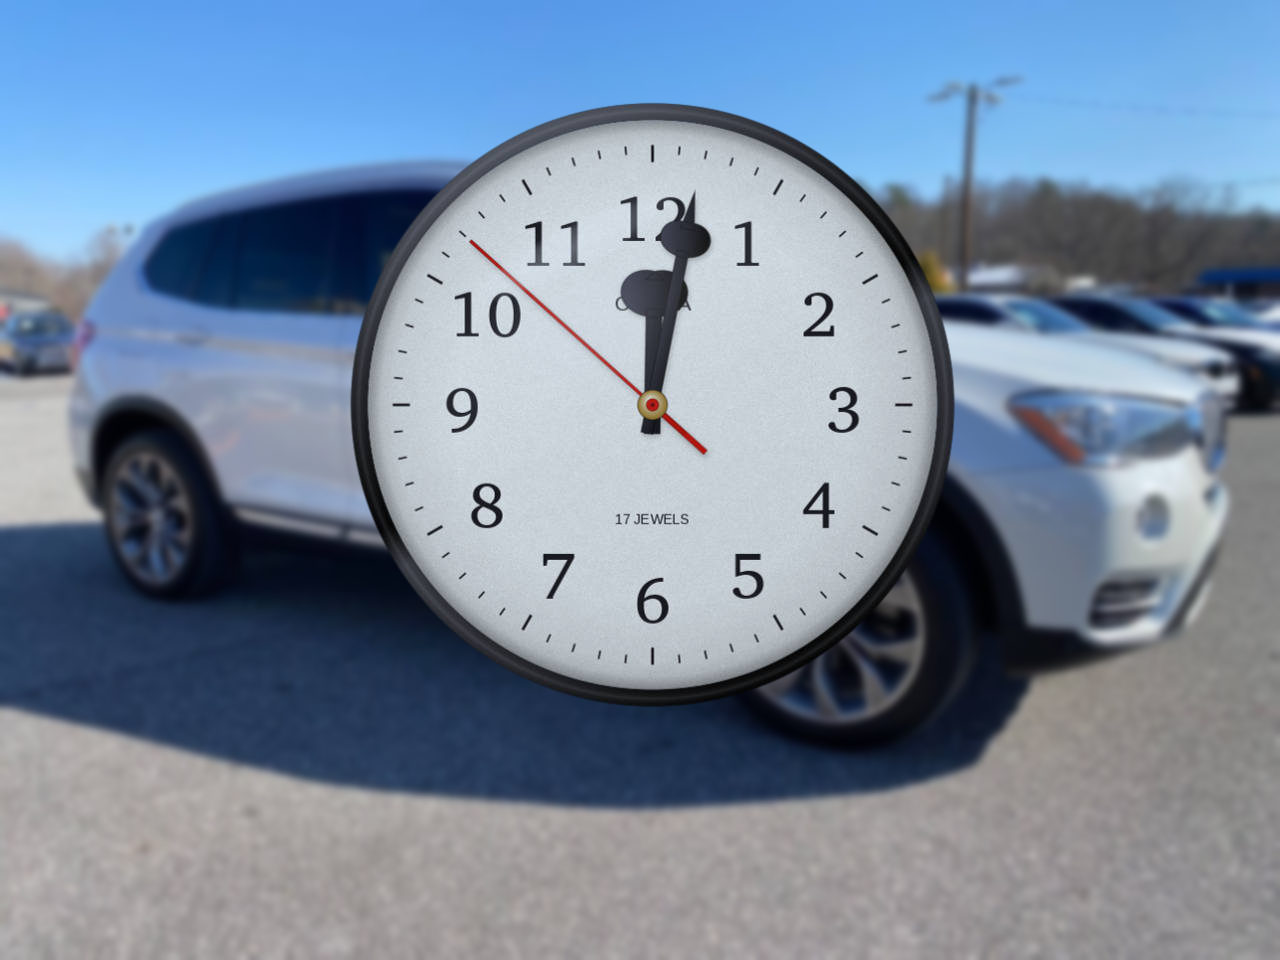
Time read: 12h01m52s
